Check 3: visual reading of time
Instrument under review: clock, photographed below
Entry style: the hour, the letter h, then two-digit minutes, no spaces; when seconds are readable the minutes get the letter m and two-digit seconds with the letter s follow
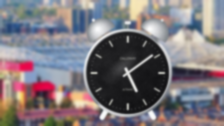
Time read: 5h09
